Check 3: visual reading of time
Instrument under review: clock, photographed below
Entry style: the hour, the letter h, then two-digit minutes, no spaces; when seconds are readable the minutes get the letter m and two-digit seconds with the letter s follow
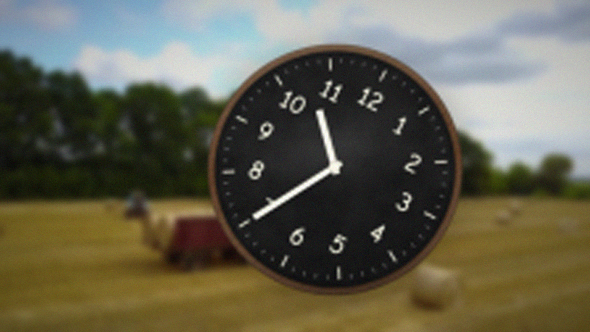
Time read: 10h35
